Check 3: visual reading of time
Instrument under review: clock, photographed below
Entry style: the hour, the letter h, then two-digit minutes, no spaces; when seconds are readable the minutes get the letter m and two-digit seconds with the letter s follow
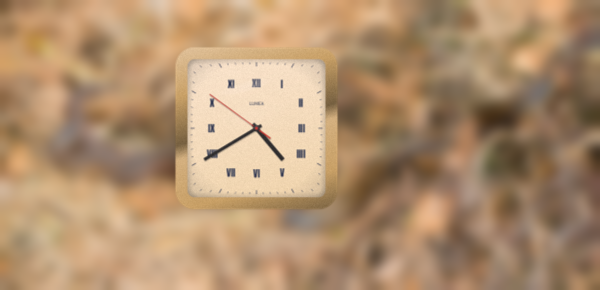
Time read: 4h39m51s
